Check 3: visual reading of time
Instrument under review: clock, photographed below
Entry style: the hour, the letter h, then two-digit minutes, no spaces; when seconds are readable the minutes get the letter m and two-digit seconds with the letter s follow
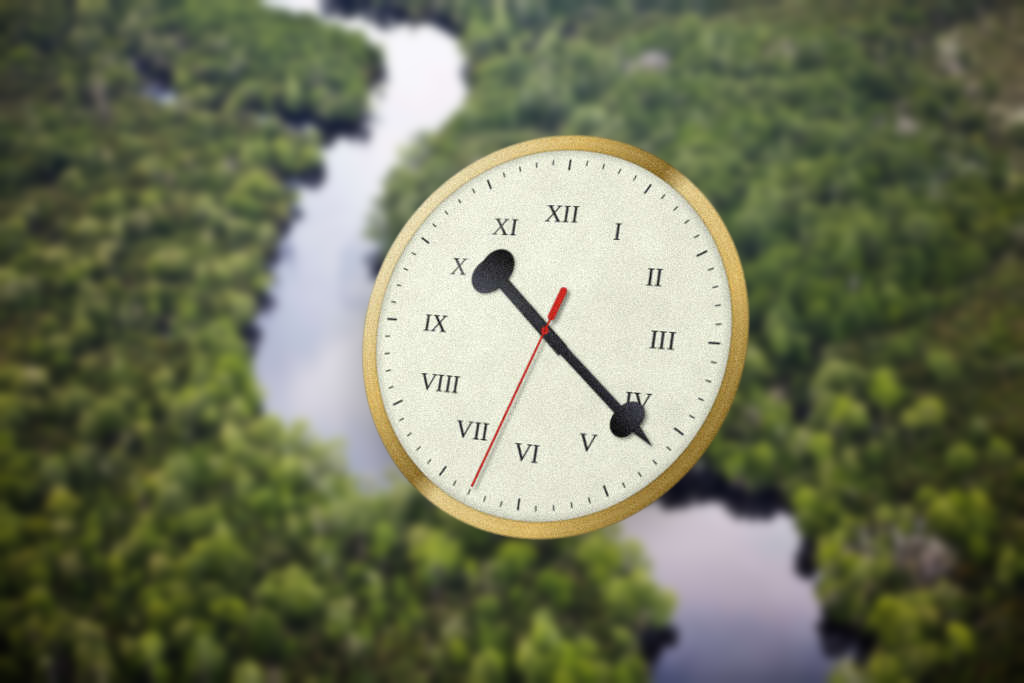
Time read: 10h21m33s
